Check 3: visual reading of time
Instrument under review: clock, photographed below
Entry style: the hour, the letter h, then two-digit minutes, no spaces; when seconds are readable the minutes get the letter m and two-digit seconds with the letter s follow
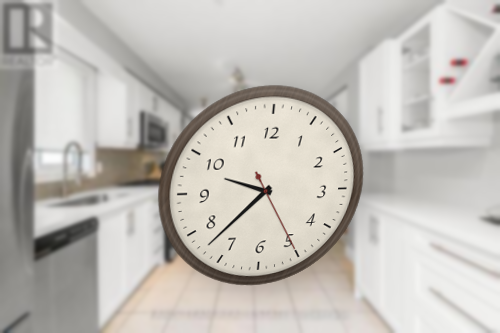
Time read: 9h37m25s
